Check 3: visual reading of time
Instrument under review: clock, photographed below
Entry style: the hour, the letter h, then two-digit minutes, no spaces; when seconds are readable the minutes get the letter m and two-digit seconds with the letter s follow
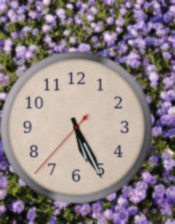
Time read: 5h25m37s
